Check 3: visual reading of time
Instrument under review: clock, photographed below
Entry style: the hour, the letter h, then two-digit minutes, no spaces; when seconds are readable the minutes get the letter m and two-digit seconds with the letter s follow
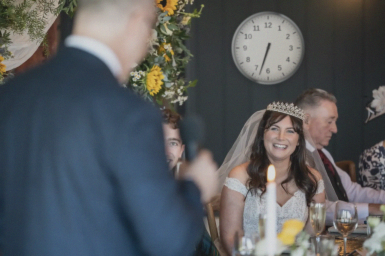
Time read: 6h33
